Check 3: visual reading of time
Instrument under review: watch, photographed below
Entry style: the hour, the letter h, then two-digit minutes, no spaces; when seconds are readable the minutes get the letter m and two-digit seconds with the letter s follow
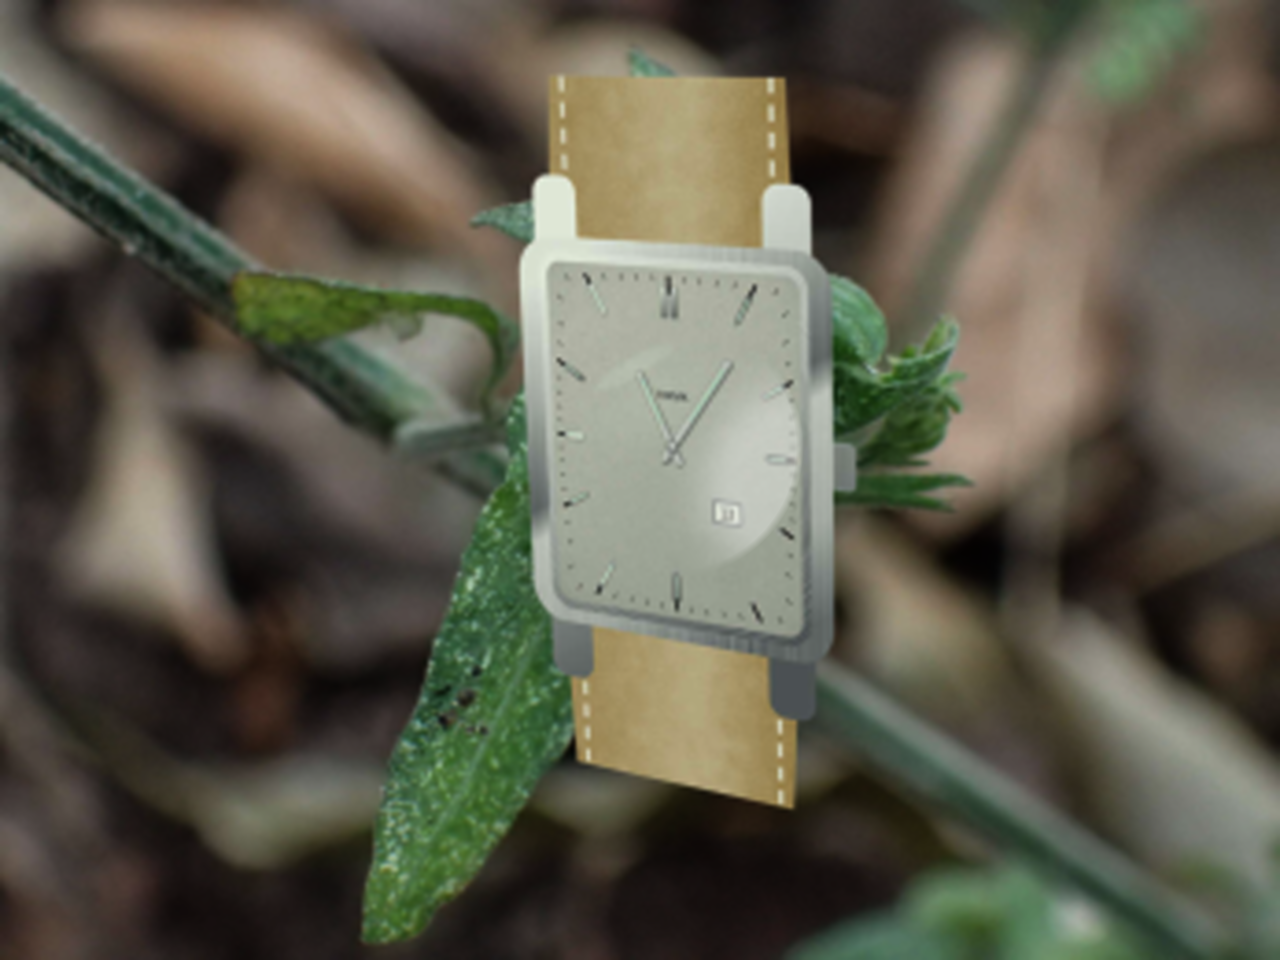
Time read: 11h06
